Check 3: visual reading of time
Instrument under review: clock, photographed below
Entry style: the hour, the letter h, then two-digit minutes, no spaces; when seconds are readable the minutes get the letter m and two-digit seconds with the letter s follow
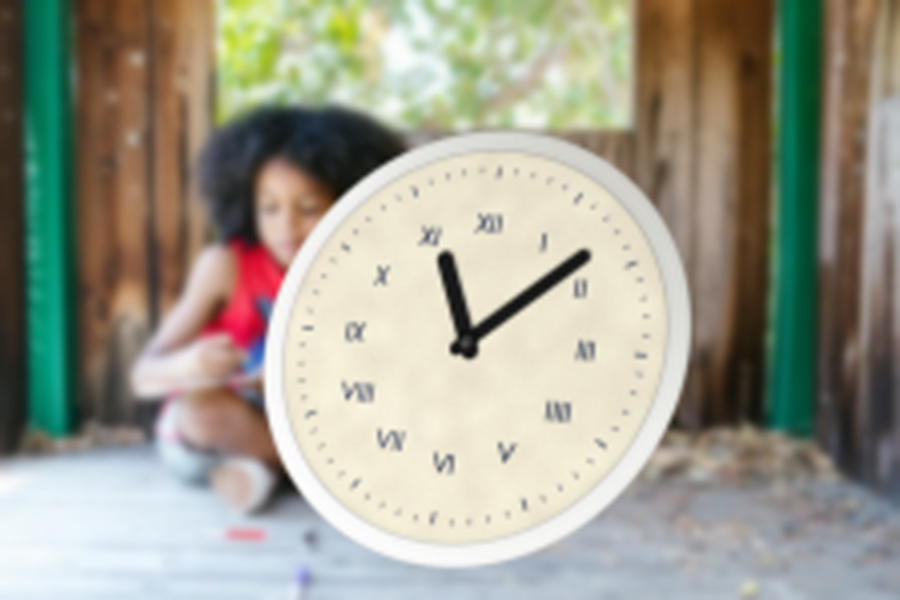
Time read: 11h08
